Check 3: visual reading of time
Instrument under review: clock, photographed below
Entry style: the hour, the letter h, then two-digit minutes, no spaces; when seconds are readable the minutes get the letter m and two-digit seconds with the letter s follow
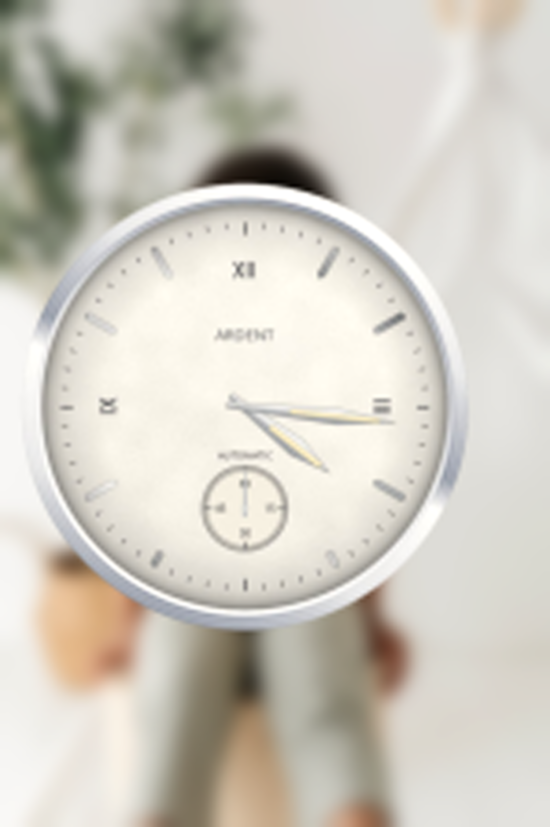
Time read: 4h16
